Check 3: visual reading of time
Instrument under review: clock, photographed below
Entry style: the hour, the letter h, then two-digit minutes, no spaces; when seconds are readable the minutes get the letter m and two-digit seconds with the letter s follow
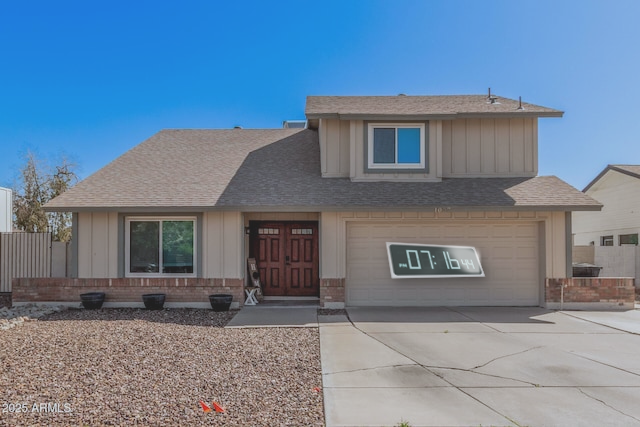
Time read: 7h16m44s
